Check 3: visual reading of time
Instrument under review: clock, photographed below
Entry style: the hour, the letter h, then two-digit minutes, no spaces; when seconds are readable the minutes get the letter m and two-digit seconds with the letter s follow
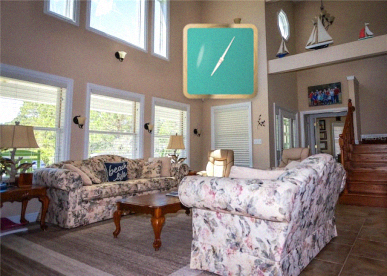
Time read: 7h05
